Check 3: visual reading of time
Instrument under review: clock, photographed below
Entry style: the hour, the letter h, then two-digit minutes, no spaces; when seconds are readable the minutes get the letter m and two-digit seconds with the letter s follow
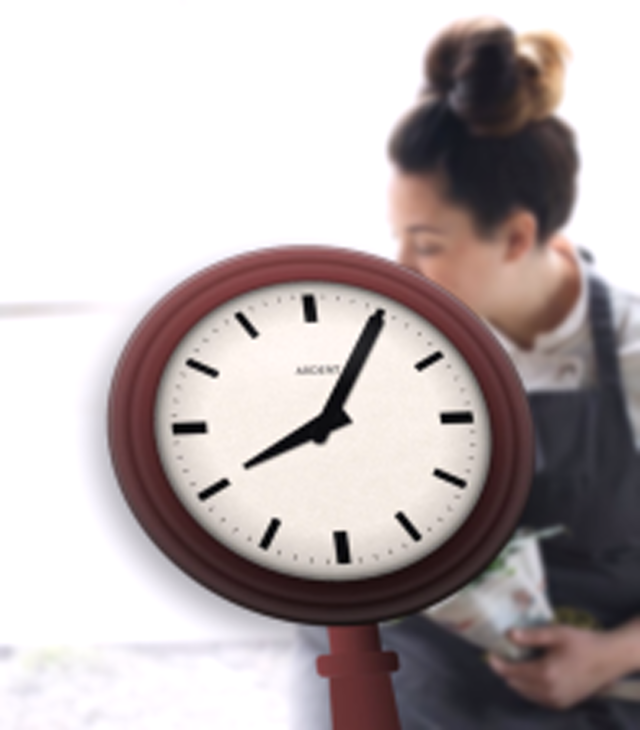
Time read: 8h05
